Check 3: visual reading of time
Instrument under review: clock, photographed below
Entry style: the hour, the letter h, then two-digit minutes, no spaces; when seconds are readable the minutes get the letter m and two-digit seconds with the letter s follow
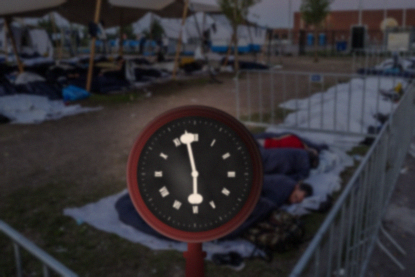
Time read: 5h58
